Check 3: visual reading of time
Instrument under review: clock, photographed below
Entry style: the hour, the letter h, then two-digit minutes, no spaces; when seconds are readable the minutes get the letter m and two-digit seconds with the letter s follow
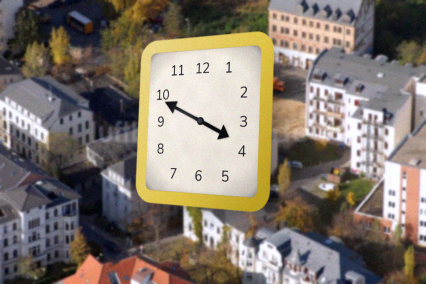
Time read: 3h49
